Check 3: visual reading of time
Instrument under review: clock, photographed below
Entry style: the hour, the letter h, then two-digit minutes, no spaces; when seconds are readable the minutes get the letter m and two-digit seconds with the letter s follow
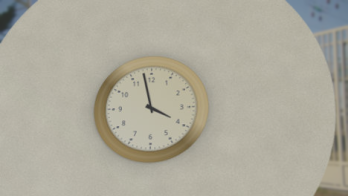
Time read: 3h58
